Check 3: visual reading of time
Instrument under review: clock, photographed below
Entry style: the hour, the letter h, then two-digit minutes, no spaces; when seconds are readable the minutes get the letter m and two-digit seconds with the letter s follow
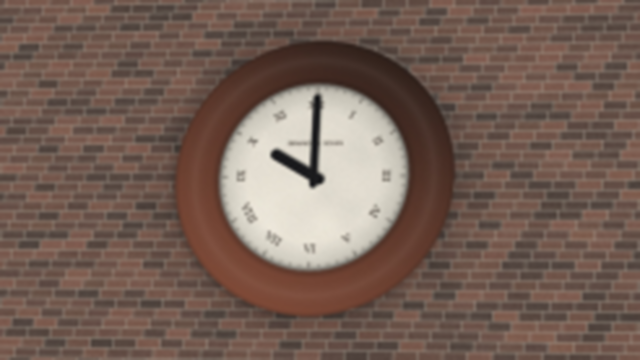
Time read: 10h00
